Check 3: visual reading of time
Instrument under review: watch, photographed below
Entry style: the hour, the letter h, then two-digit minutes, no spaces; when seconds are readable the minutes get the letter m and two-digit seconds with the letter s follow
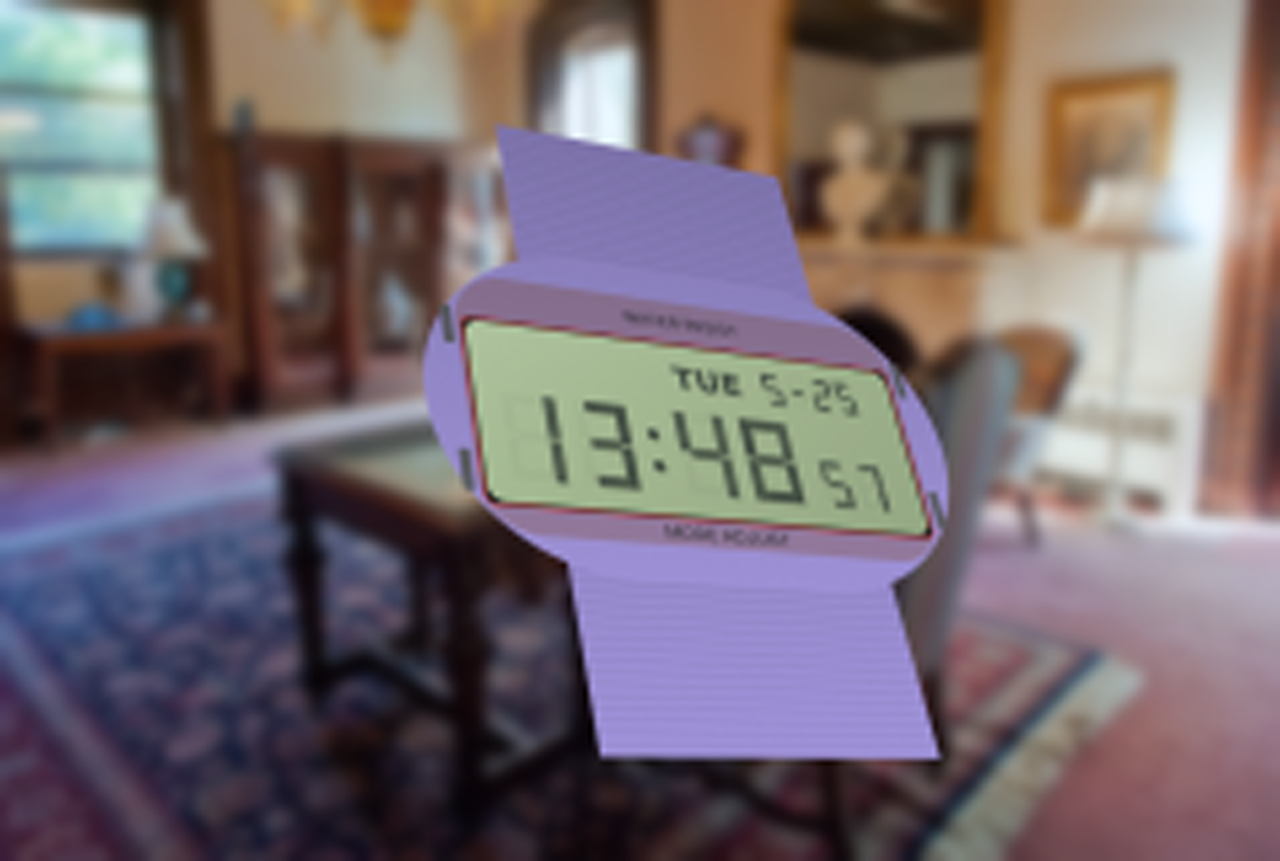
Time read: 13h48m57s
